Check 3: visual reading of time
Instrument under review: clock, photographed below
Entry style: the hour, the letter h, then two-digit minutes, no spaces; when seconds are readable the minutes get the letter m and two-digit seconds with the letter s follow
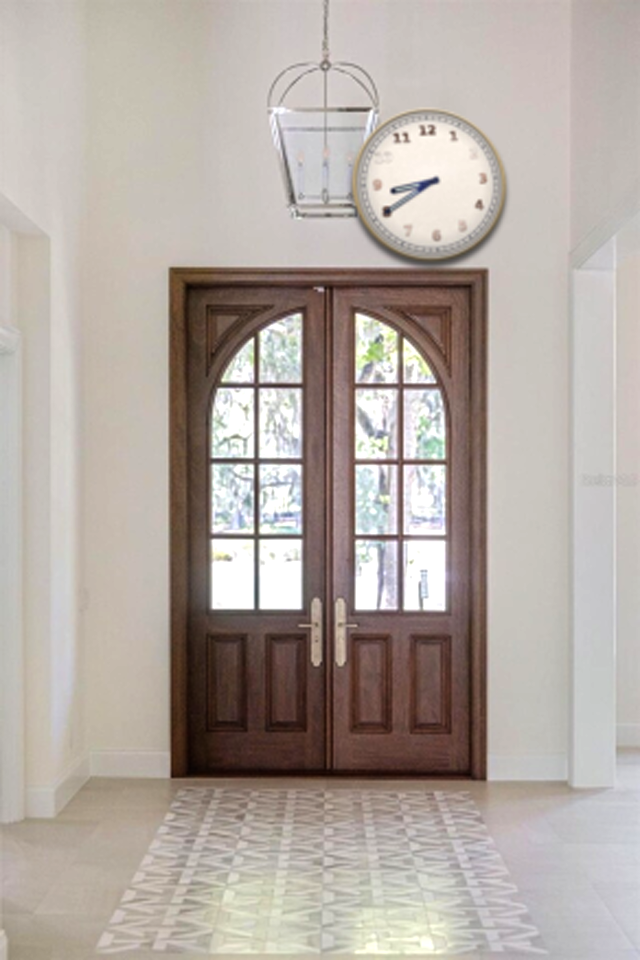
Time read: 8h40
